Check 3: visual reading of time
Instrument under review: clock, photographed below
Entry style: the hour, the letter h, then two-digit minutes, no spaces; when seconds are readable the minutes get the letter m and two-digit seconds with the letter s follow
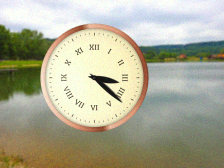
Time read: 3h22
